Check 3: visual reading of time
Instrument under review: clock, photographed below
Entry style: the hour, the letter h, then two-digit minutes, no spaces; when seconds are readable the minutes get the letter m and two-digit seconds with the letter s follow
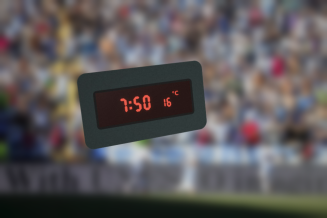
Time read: 7h50
